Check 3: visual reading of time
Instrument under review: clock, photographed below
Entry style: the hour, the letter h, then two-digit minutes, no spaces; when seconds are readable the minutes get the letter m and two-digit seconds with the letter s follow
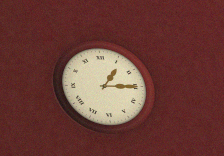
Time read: 1h15
